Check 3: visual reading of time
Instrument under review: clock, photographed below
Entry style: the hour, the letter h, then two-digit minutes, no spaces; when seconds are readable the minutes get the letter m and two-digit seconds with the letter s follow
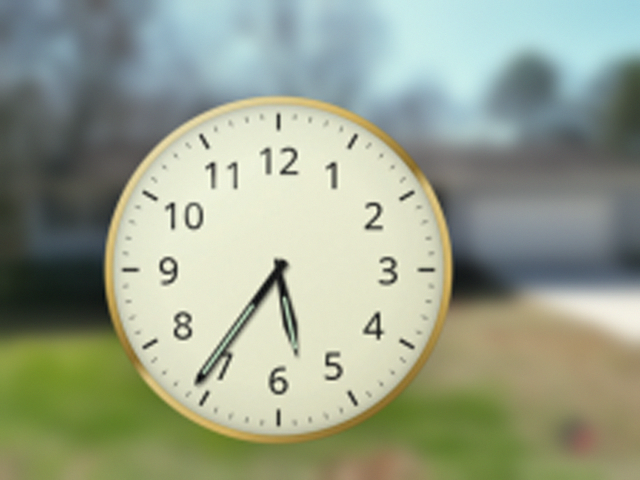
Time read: 5h36
